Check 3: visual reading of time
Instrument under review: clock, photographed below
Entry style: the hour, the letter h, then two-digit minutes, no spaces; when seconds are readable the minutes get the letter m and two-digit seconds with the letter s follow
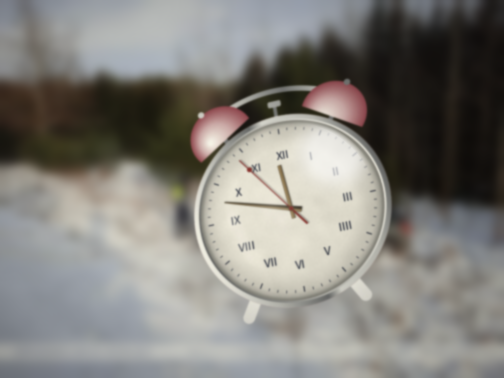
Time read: 11h47m54s
